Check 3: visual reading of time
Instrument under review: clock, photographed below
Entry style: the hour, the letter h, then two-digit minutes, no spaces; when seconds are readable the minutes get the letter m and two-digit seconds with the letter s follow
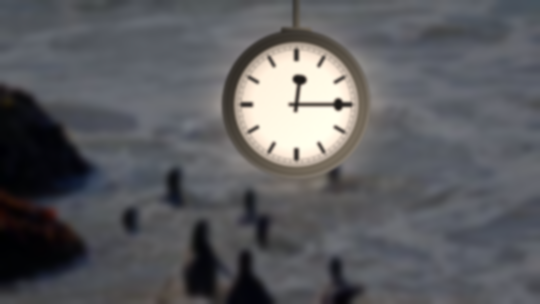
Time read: 12h15
